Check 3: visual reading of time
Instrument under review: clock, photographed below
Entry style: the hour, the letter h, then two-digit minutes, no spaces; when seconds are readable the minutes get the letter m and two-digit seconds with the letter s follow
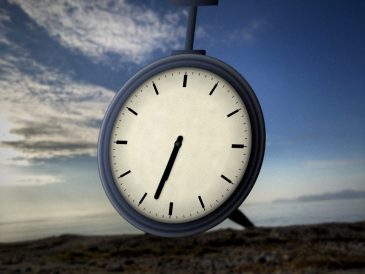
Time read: 6h33
